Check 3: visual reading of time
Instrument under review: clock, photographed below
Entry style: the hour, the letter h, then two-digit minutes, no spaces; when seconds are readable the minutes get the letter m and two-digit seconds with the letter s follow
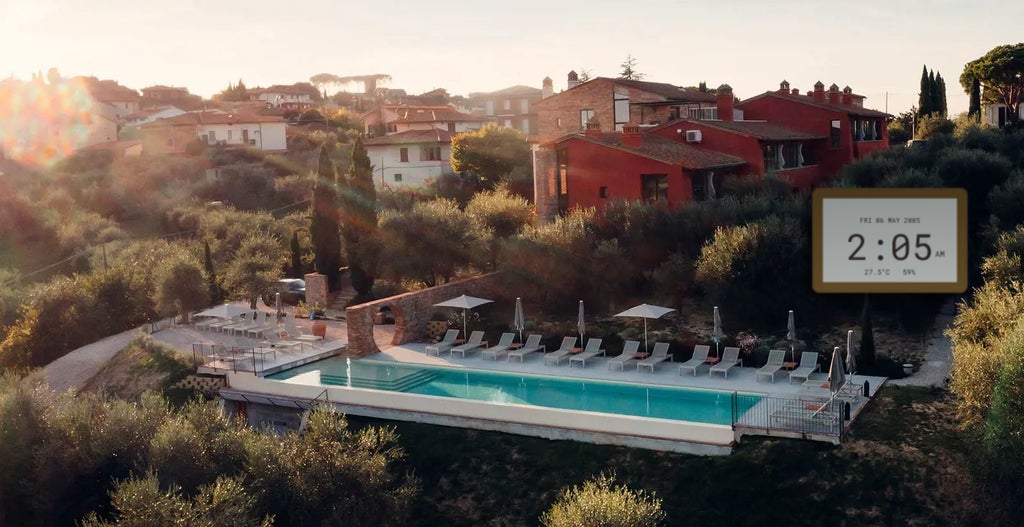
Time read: 2h05
